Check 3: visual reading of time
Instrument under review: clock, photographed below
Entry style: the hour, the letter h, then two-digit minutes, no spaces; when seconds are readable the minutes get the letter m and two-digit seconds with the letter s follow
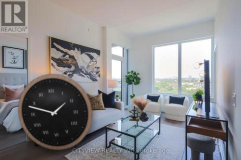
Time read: 1h48
